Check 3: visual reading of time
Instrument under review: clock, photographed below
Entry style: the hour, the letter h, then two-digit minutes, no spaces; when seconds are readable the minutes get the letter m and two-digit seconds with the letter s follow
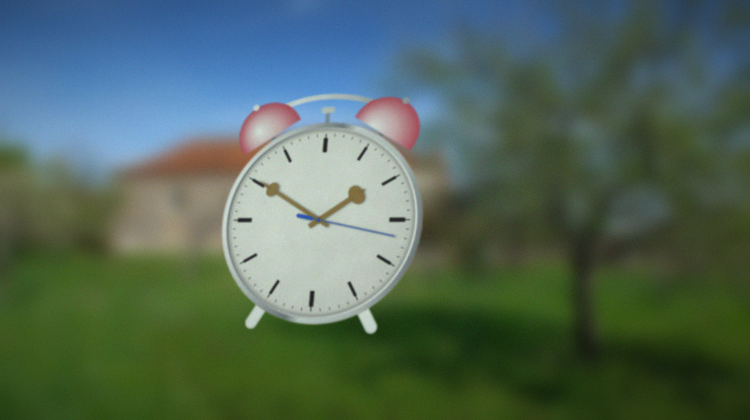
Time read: 1h50m17s
